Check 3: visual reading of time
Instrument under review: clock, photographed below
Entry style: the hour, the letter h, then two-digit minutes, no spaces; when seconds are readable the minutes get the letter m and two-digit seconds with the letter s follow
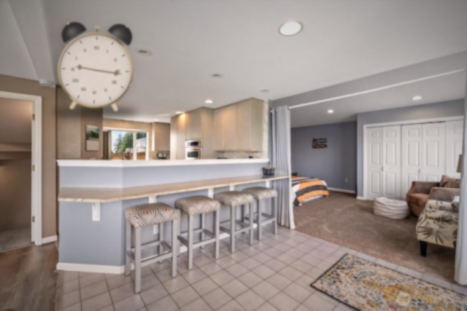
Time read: 9h16
